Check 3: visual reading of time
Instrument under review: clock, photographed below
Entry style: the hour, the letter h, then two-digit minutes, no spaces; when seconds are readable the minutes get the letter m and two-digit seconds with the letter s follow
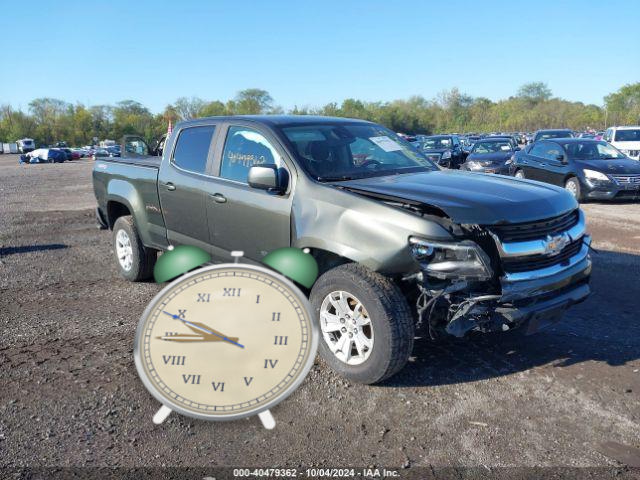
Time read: 9h44m49s
